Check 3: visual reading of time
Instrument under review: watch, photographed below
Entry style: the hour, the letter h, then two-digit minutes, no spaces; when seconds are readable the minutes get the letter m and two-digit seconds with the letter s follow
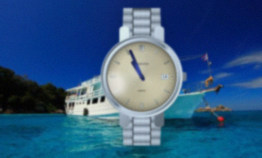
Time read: 10h56
